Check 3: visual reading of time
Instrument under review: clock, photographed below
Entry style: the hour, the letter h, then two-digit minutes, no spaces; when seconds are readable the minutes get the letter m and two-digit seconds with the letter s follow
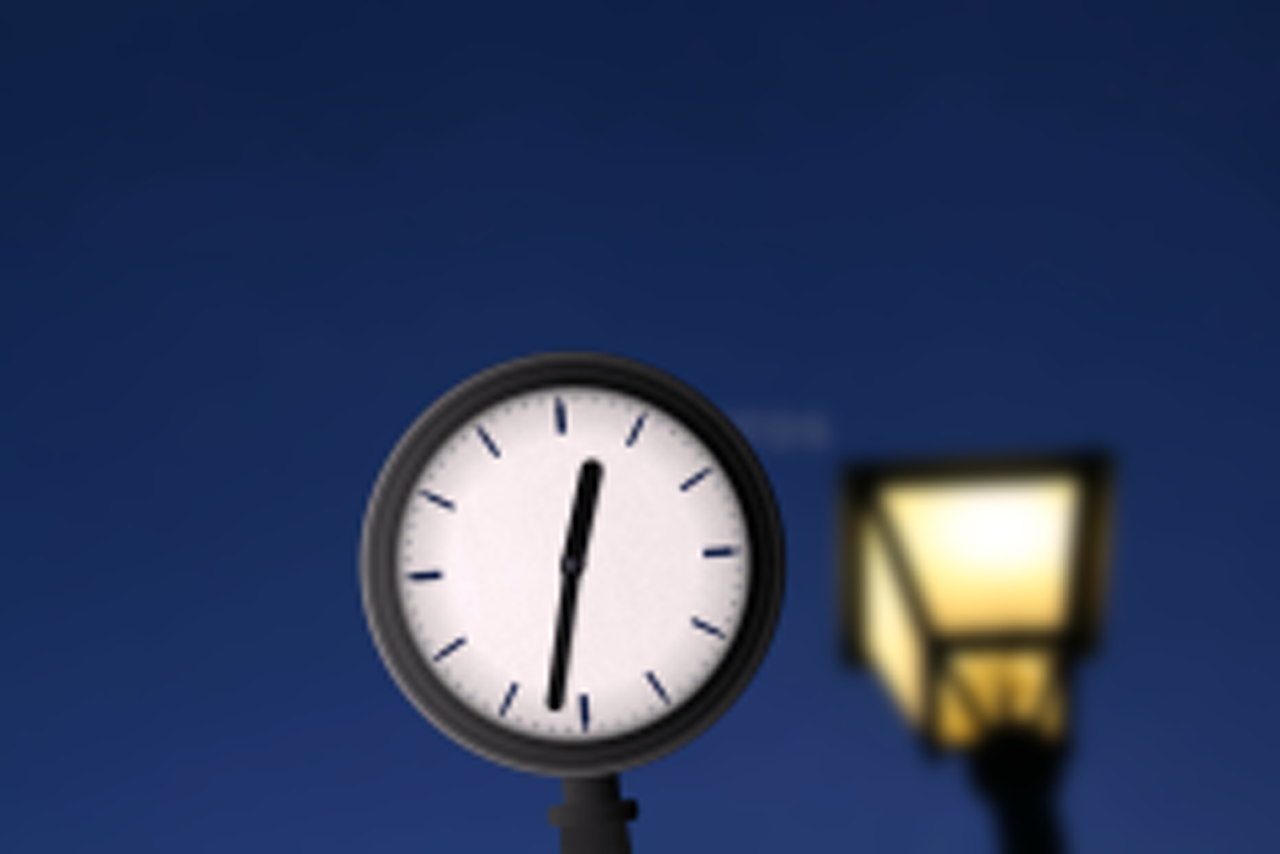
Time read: 12h32
